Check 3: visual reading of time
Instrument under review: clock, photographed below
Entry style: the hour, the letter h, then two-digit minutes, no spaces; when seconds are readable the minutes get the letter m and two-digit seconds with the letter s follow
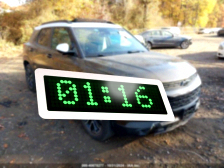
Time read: 1h16
